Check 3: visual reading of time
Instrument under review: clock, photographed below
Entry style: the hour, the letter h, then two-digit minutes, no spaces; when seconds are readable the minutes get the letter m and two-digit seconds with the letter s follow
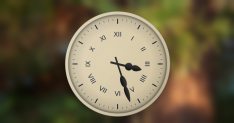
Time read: 3h27
